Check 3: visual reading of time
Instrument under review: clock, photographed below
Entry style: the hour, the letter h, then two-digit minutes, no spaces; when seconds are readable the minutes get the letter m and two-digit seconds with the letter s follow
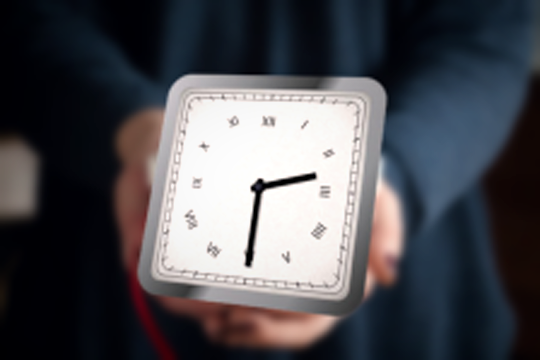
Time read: 2h30
